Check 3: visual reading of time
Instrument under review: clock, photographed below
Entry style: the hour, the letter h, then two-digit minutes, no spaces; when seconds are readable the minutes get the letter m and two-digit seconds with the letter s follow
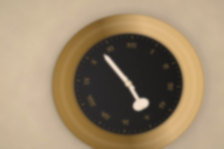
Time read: 4h53
